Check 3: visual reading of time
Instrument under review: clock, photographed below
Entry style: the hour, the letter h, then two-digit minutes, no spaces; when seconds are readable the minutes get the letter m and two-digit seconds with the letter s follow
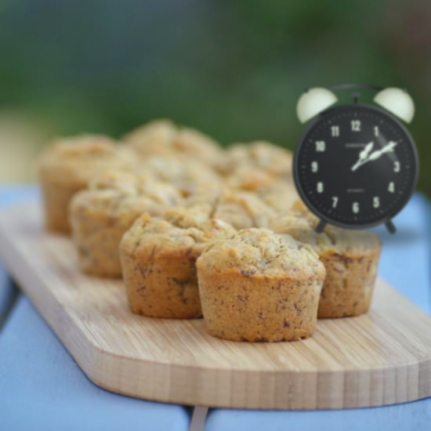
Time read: 1h10
